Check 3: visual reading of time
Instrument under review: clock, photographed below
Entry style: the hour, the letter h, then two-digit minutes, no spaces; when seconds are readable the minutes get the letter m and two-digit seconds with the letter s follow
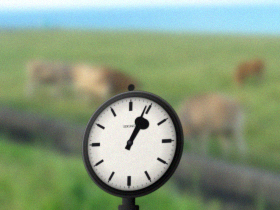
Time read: 1h04
